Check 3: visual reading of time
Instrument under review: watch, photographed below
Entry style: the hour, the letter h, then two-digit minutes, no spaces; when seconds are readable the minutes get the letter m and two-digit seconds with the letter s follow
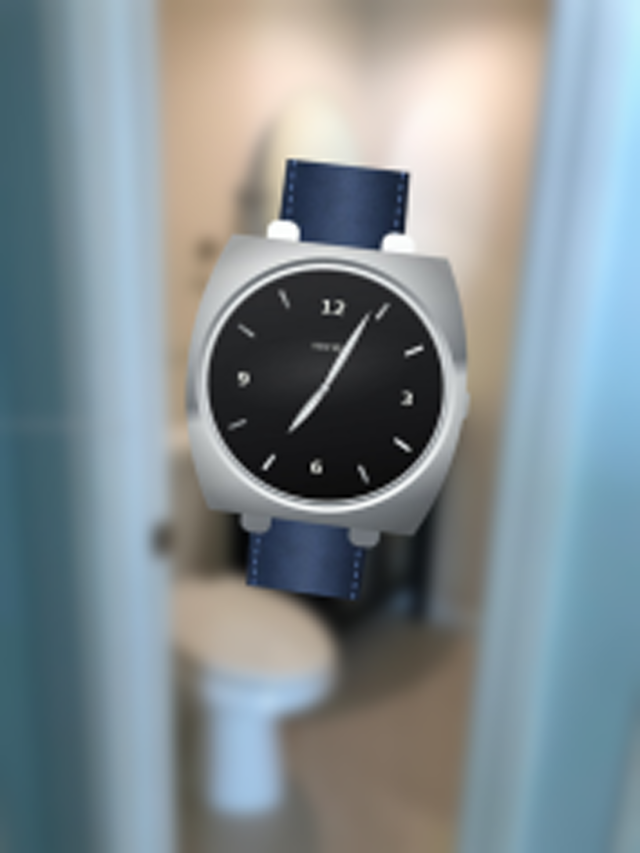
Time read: 7h04
